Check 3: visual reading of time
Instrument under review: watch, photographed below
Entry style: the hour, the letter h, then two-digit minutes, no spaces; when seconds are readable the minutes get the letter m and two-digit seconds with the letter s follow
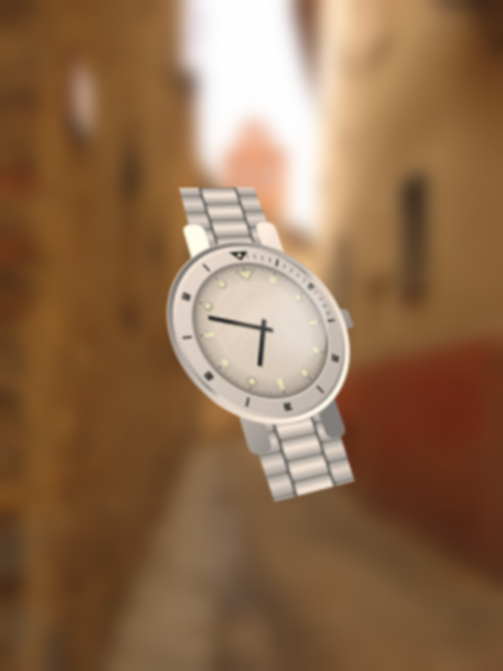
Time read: 6h48
